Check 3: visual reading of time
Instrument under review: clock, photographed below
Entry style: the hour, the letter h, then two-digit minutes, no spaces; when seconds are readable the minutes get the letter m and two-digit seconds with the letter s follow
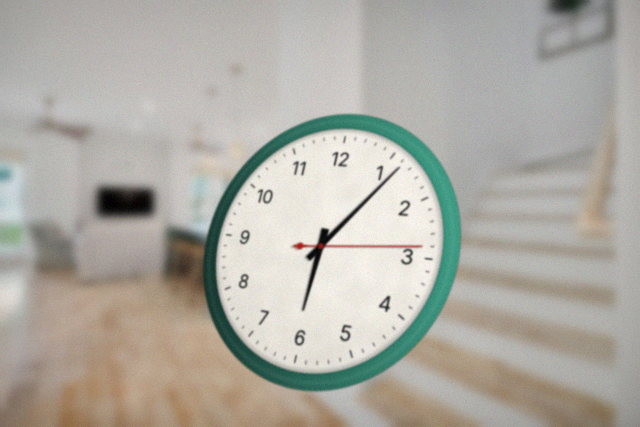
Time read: 6h06m14s
